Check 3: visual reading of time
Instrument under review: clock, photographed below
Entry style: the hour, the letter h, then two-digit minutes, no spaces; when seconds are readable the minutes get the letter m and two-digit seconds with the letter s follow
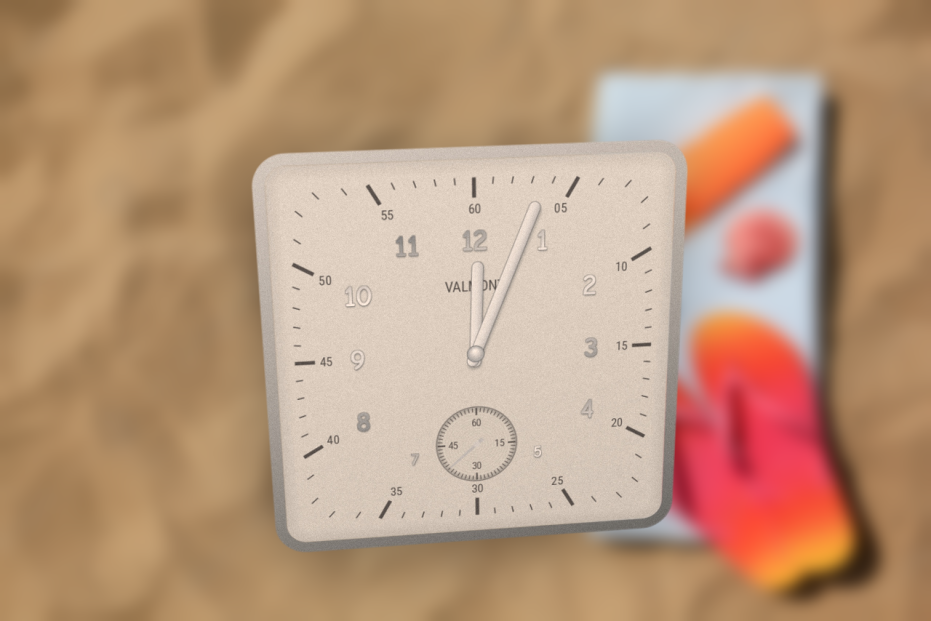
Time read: 12h03m38s
